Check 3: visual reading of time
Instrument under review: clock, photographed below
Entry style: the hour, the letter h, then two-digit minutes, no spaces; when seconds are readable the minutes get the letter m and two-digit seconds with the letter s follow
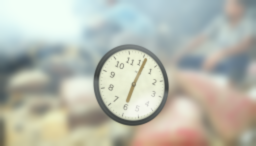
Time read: 6h01
